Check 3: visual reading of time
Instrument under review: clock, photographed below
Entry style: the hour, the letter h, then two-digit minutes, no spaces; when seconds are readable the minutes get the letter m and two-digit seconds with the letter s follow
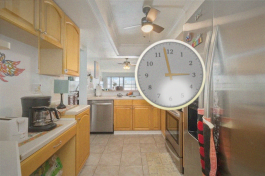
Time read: 2h58
